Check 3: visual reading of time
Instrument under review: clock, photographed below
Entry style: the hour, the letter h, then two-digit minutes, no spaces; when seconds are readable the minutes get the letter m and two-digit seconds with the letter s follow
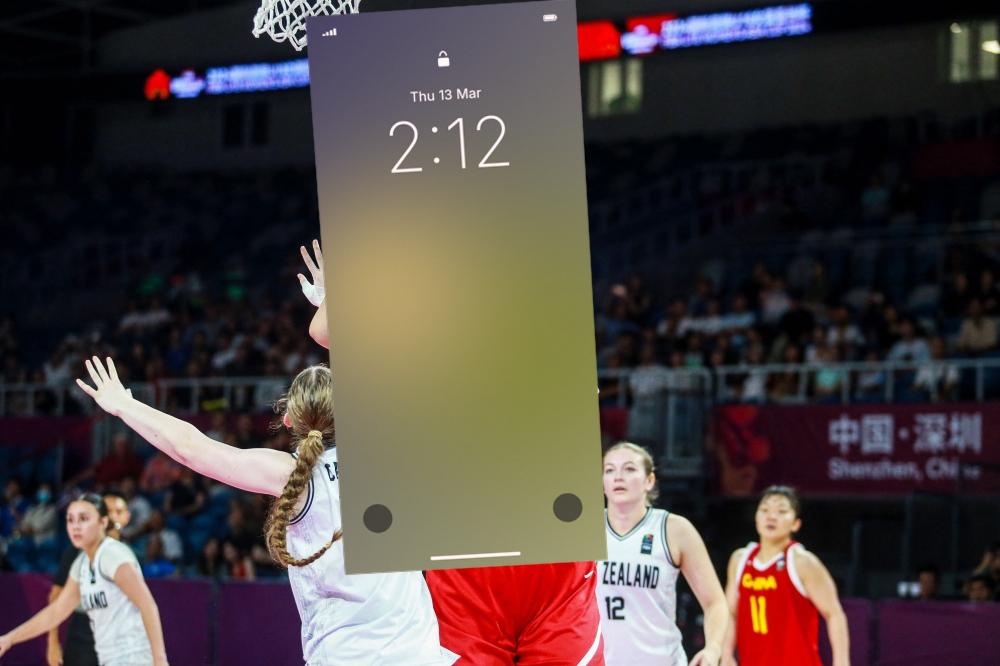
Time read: 2h12
